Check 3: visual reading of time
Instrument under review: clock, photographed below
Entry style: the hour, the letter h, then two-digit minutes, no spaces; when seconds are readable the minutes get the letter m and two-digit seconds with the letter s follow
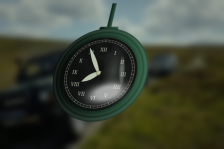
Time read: 7h55
